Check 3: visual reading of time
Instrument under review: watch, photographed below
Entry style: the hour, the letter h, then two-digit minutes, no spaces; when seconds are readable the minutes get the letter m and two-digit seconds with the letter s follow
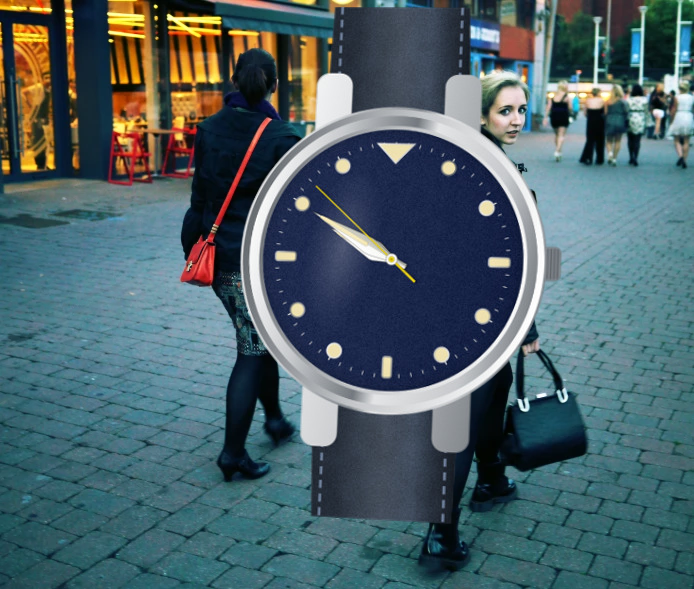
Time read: 9h49m52s
